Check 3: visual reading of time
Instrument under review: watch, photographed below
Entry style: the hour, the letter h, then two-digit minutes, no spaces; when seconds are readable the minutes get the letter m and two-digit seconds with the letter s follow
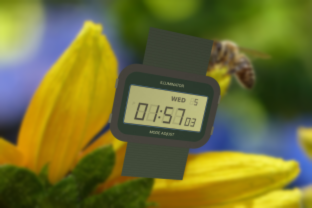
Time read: 1h57
